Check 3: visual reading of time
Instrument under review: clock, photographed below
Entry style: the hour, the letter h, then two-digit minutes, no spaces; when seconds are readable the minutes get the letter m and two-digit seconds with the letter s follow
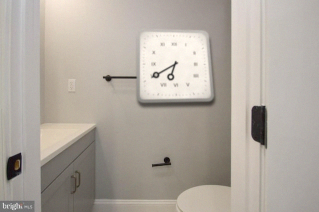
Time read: 6h40
